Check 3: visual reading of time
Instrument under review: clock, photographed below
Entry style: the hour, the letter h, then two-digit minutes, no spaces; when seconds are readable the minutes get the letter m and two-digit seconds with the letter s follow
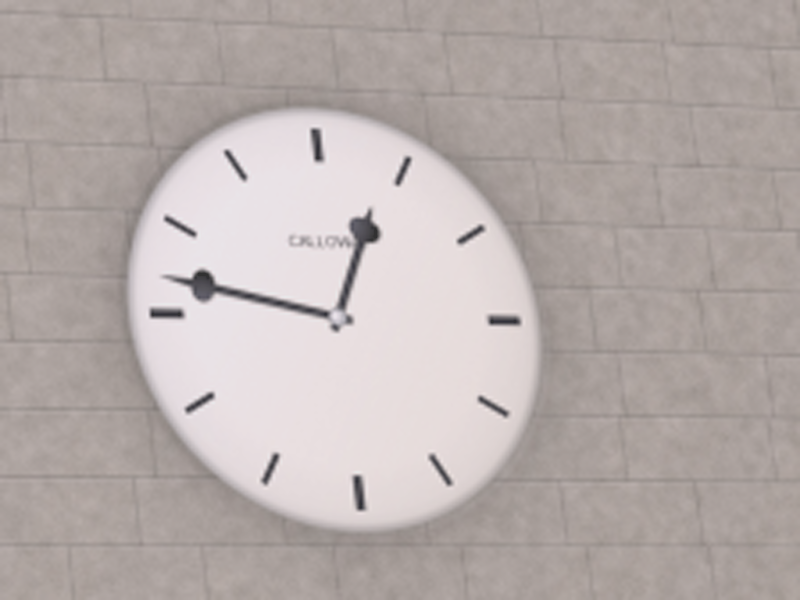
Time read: 12h47
